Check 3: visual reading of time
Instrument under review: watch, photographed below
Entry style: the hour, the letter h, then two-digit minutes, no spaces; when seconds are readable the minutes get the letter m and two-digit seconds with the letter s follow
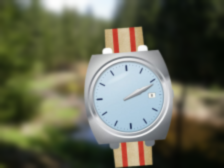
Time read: 2h11
